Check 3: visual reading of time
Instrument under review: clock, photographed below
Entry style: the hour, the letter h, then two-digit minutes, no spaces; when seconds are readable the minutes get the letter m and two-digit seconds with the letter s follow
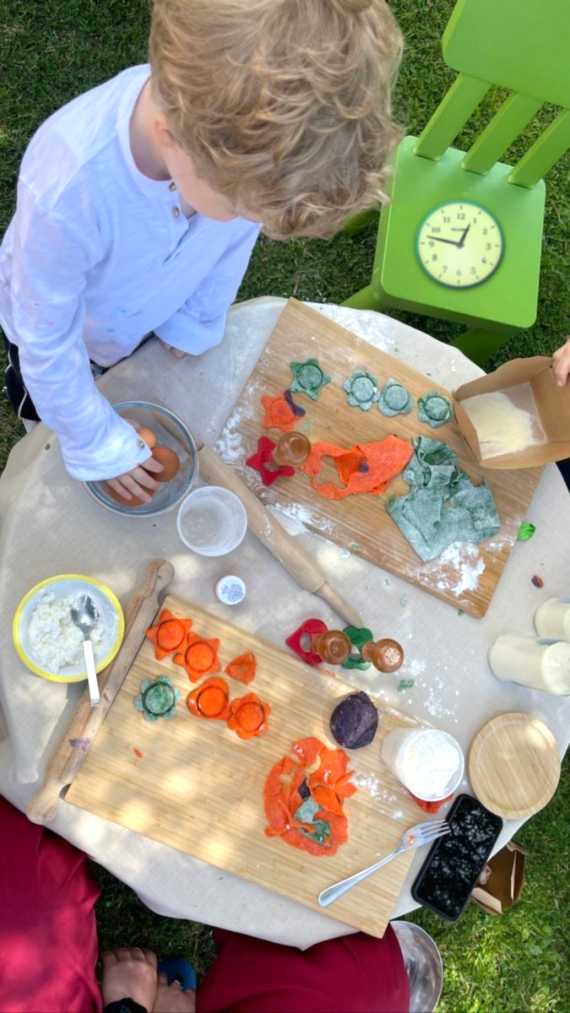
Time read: 12h47
